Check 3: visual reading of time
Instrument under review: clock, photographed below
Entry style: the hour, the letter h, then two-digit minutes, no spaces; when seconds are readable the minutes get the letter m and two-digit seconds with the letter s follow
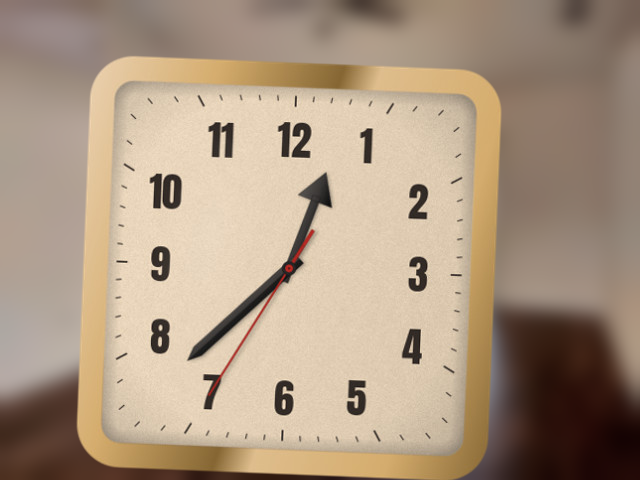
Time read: 12h37m35s
